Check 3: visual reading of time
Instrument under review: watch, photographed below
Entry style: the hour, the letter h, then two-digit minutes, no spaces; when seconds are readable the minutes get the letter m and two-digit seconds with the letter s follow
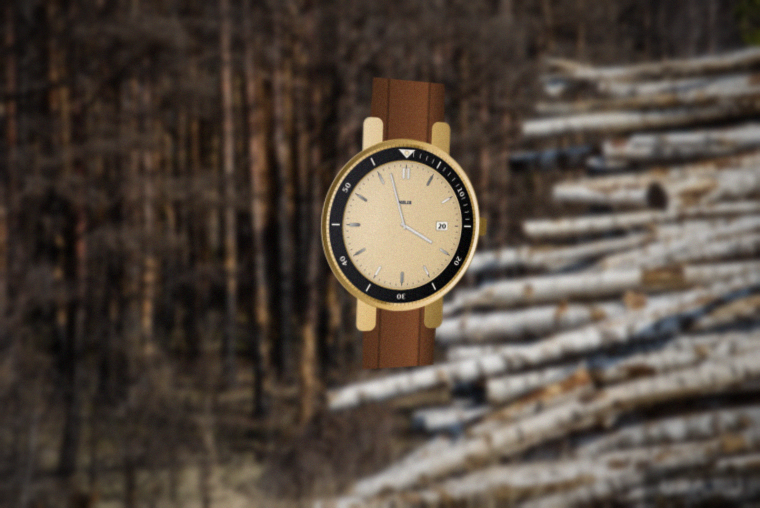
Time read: 3h57
